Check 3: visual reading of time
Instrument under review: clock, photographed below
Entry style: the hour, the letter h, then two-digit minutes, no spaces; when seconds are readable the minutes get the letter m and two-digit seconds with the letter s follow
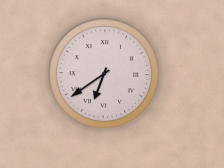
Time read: 6h39
